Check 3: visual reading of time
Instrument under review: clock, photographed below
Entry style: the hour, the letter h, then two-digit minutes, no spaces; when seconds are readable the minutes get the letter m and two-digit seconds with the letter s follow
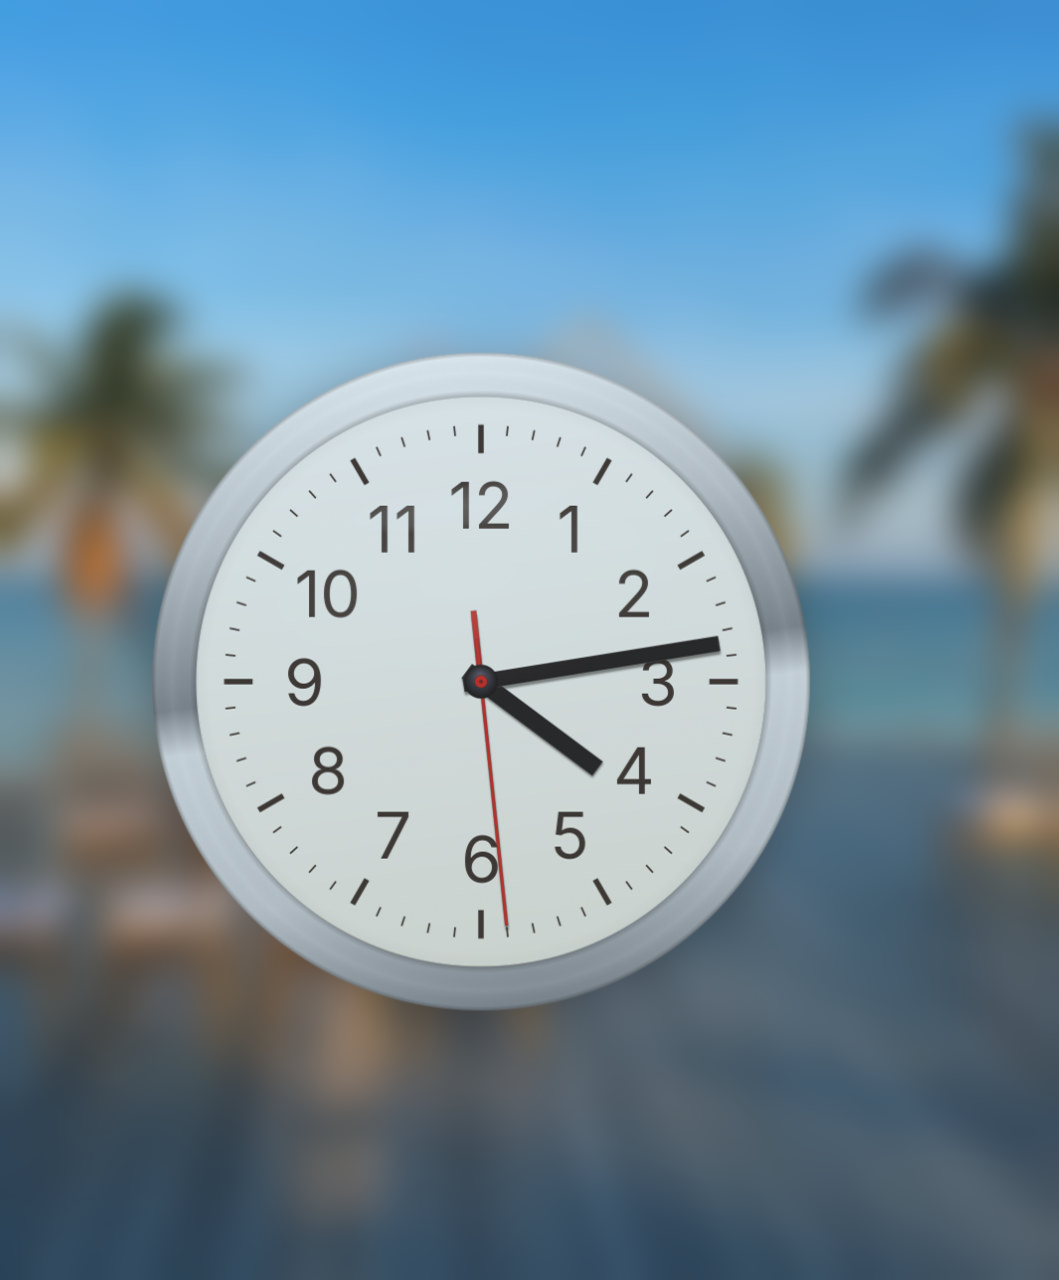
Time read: 4h13m29s
